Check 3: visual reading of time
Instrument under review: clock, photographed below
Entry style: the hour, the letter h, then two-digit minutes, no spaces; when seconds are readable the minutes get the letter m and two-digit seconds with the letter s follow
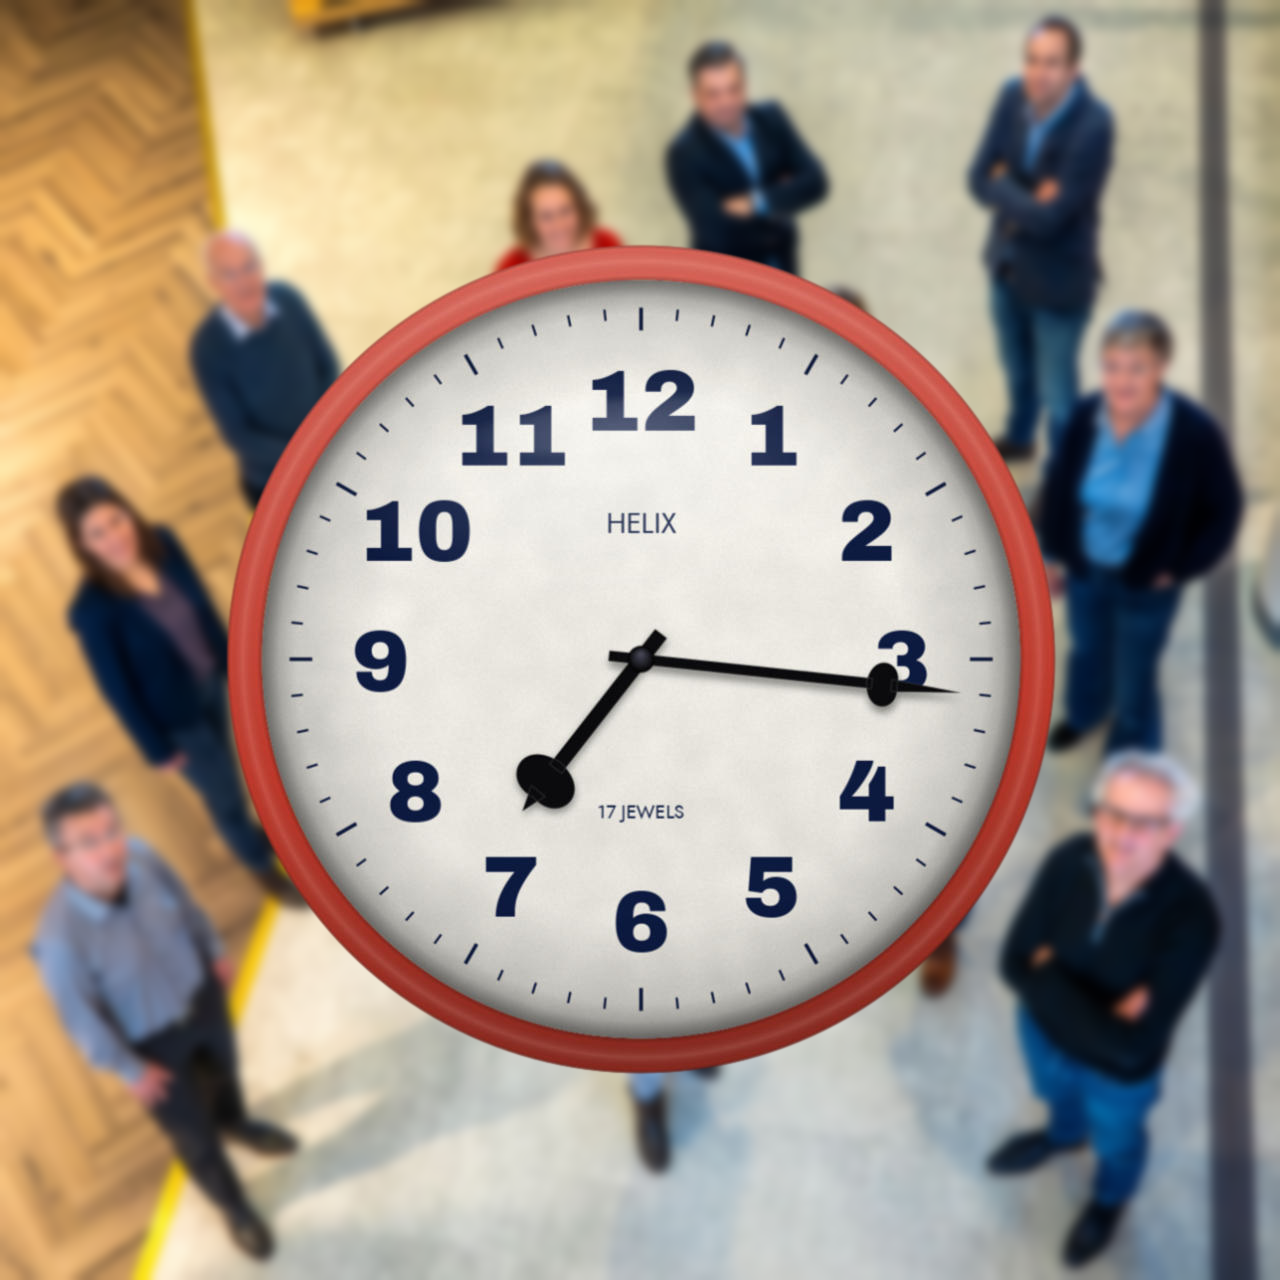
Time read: 7h16
